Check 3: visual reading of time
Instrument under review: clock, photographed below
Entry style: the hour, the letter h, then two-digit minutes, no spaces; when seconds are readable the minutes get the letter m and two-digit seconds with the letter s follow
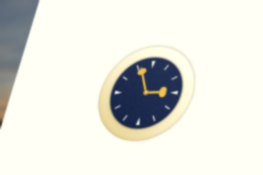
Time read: 2h56
